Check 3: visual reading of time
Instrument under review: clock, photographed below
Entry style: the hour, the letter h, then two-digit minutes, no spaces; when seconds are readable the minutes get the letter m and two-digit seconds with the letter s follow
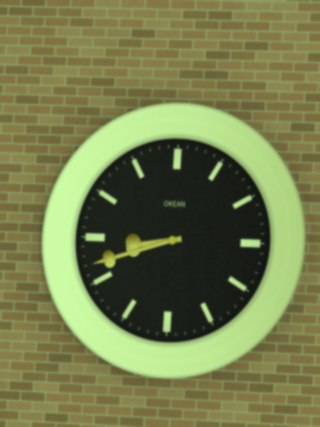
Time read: 8h42
